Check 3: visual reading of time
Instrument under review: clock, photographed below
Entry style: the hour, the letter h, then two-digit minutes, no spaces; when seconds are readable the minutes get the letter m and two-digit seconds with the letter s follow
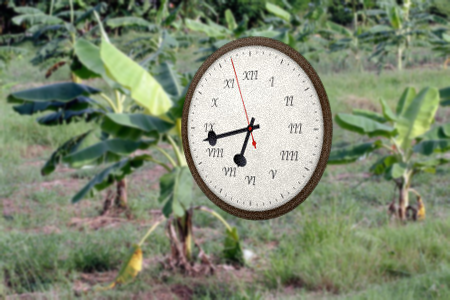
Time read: 6h42m57s
